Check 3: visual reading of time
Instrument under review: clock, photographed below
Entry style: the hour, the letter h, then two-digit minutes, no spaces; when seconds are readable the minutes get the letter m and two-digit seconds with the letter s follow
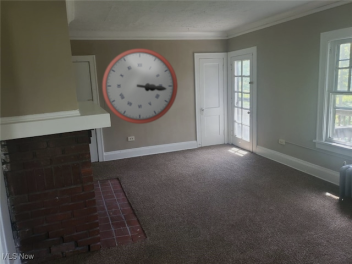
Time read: 3h16
